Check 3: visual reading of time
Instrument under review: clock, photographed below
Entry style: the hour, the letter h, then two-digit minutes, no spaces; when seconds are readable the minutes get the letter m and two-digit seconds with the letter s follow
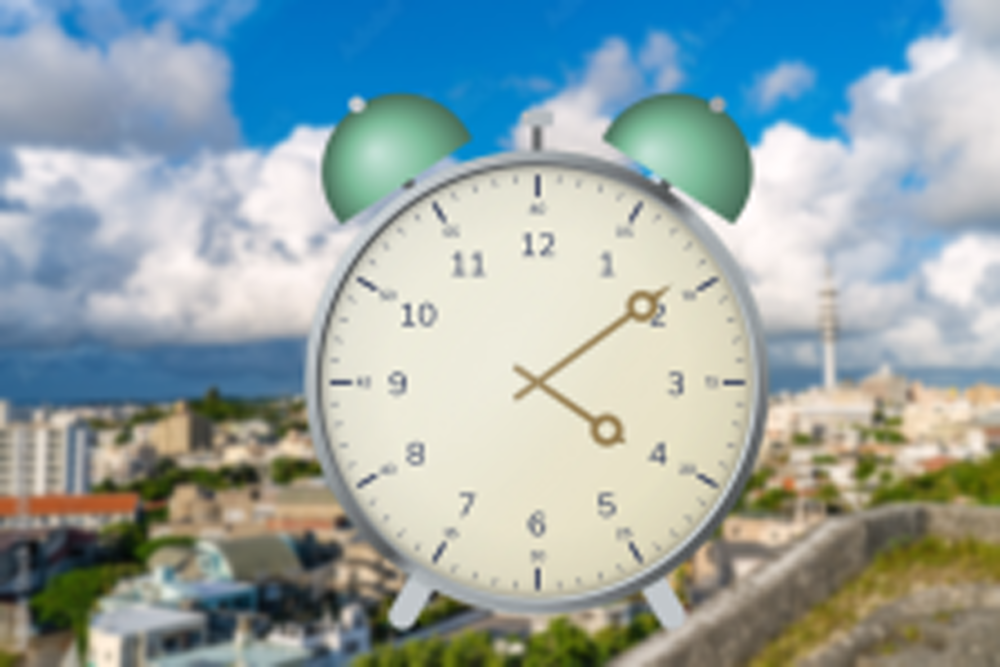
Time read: 4h09
